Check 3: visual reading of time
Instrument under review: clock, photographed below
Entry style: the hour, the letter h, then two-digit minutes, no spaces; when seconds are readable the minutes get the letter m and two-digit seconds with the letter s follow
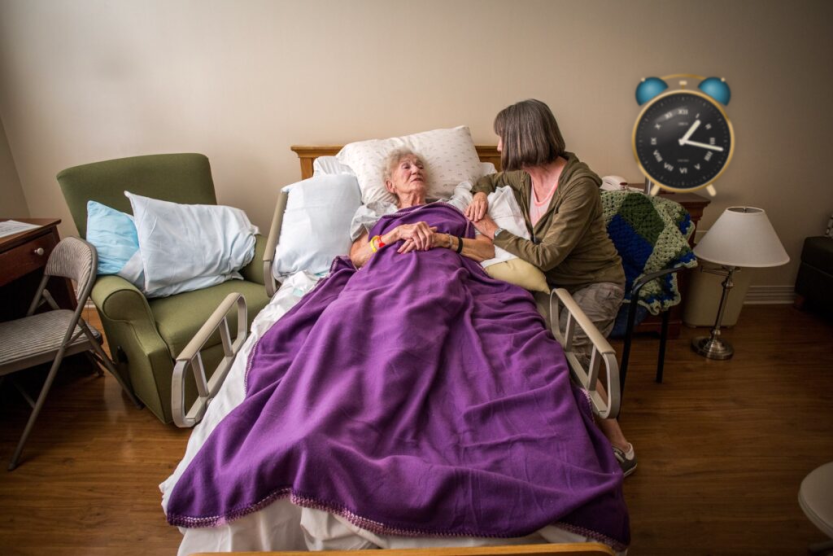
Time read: 1h17
